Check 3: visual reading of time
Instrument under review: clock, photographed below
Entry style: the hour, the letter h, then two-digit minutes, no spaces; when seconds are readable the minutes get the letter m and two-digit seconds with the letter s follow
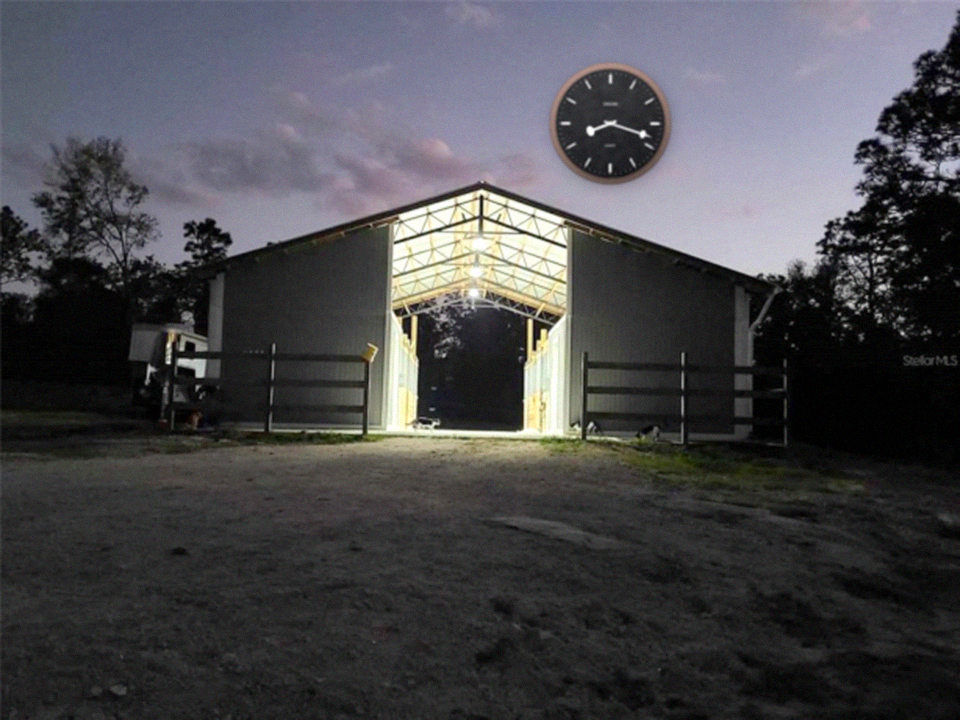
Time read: 8h18
